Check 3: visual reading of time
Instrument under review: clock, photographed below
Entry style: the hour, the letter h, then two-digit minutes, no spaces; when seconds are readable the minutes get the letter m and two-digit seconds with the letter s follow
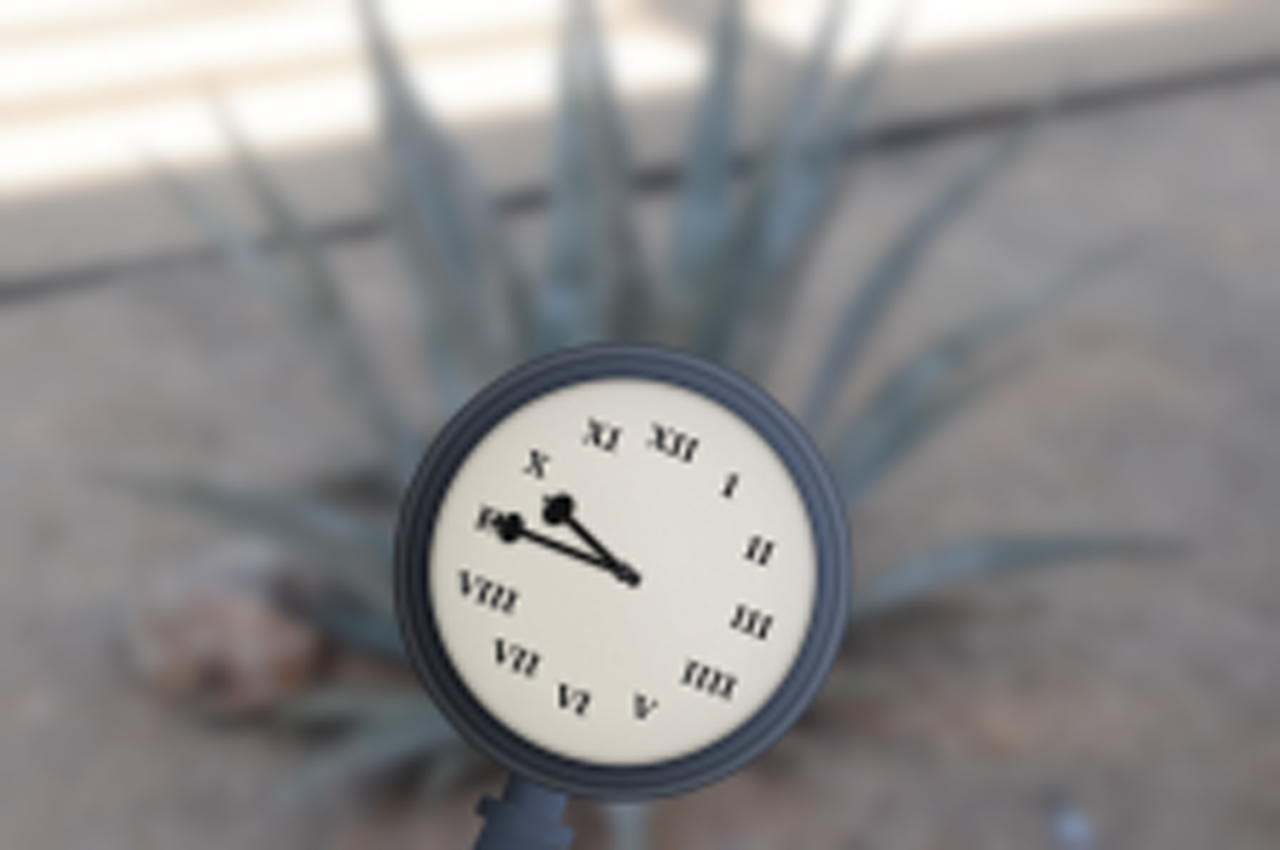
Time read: 9h45
